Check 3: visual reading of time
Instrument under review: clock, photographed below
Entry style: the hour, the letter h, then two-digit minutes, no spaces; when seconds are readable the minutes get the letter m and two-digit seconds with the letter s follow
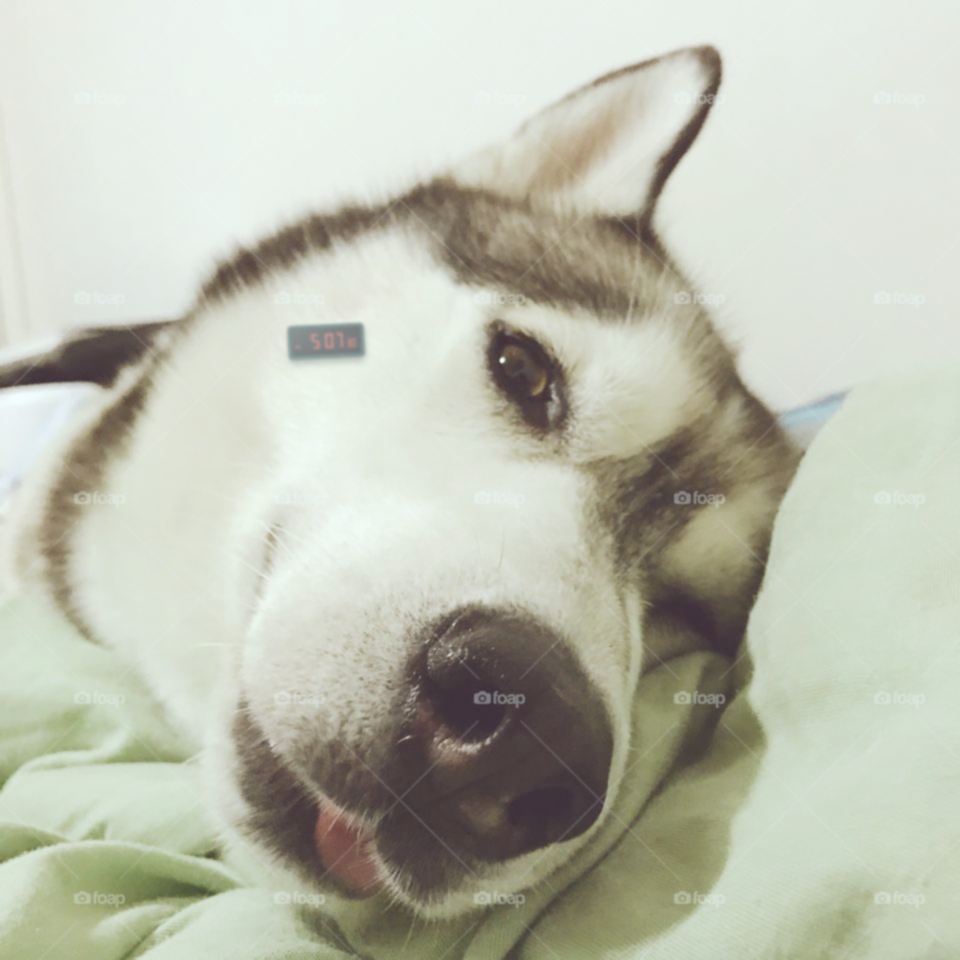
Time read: 5h07
